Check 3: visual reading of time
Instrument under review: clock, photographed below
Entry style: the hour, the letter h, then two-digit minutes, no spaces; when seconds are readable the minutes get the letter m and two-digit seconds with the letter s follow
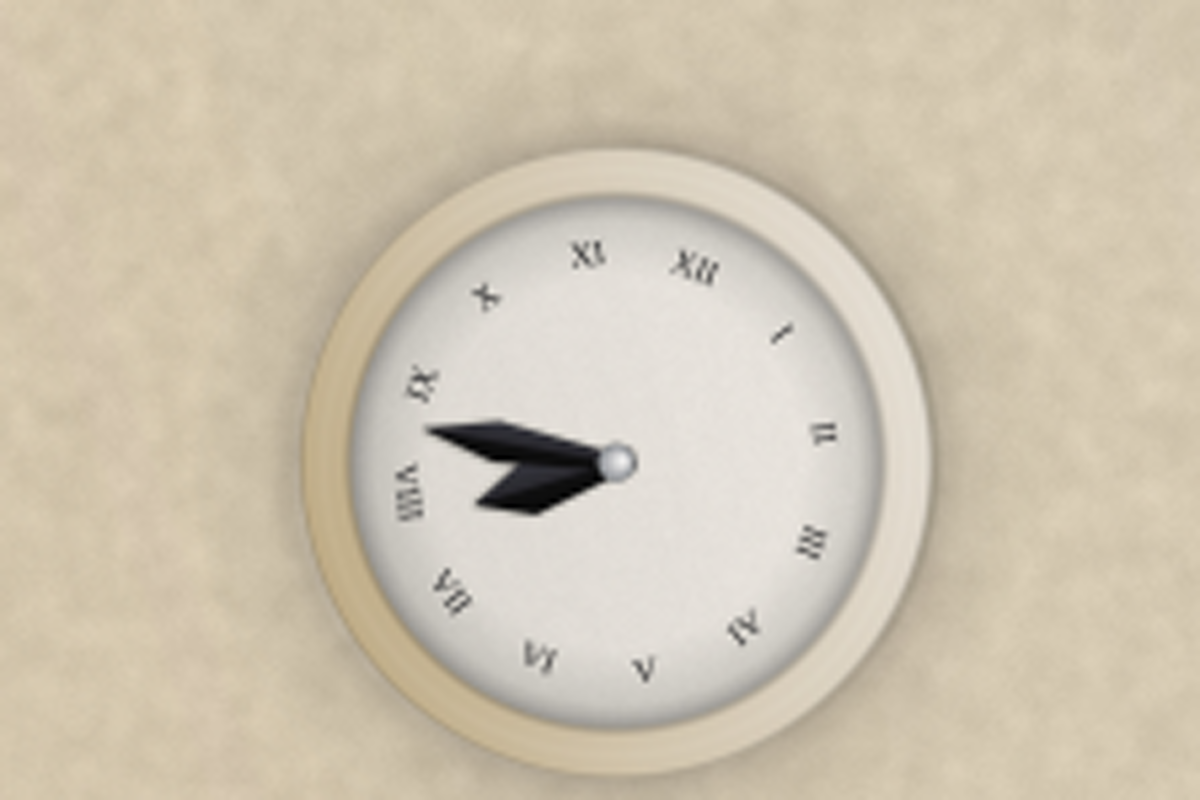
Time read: 7h43
